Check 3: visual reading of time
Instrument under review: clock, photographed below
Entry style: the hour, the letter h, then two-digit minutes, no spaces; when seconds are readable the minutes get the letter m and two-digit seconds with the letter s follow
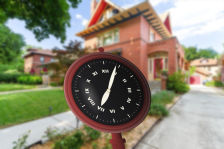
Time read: 7h04
